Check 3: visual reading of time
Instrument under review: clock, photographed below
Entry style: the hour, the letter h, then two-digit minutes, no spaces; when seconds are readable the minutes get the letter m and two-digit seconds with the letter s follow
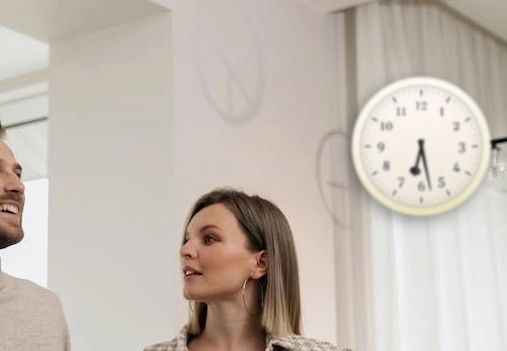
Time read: 6h28
